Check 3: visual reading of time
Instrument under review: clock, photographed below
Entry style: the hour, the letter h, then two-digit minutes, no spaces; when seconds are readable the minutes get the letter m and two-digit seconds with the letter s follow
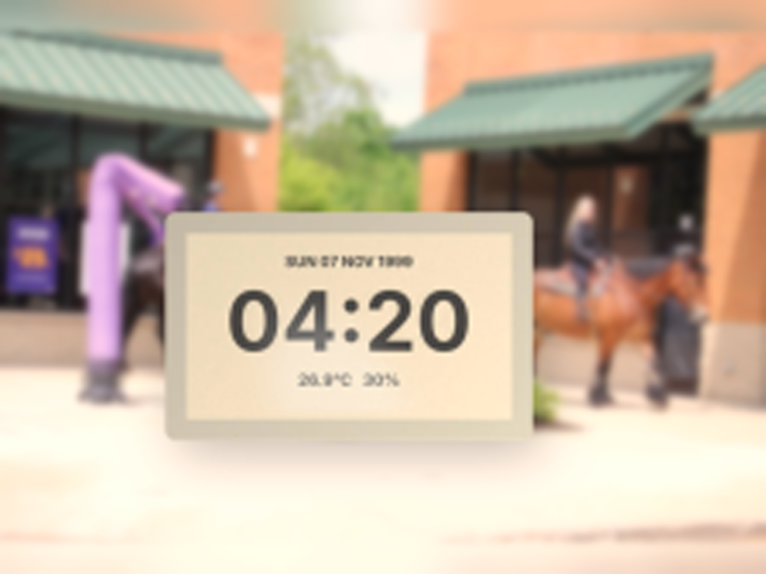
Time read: 4h20
